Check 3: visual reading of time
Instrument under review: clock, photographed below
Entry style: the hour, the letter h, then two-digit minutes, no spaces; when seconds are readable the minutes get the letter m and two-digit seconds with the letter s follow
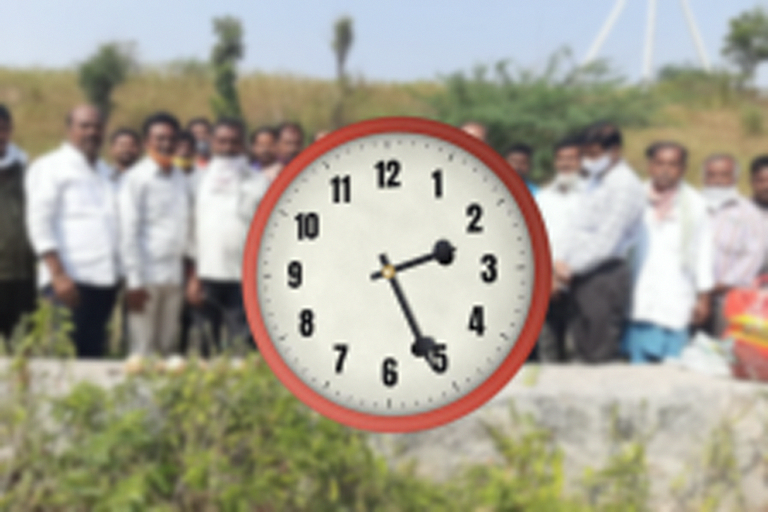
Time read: 2h26
